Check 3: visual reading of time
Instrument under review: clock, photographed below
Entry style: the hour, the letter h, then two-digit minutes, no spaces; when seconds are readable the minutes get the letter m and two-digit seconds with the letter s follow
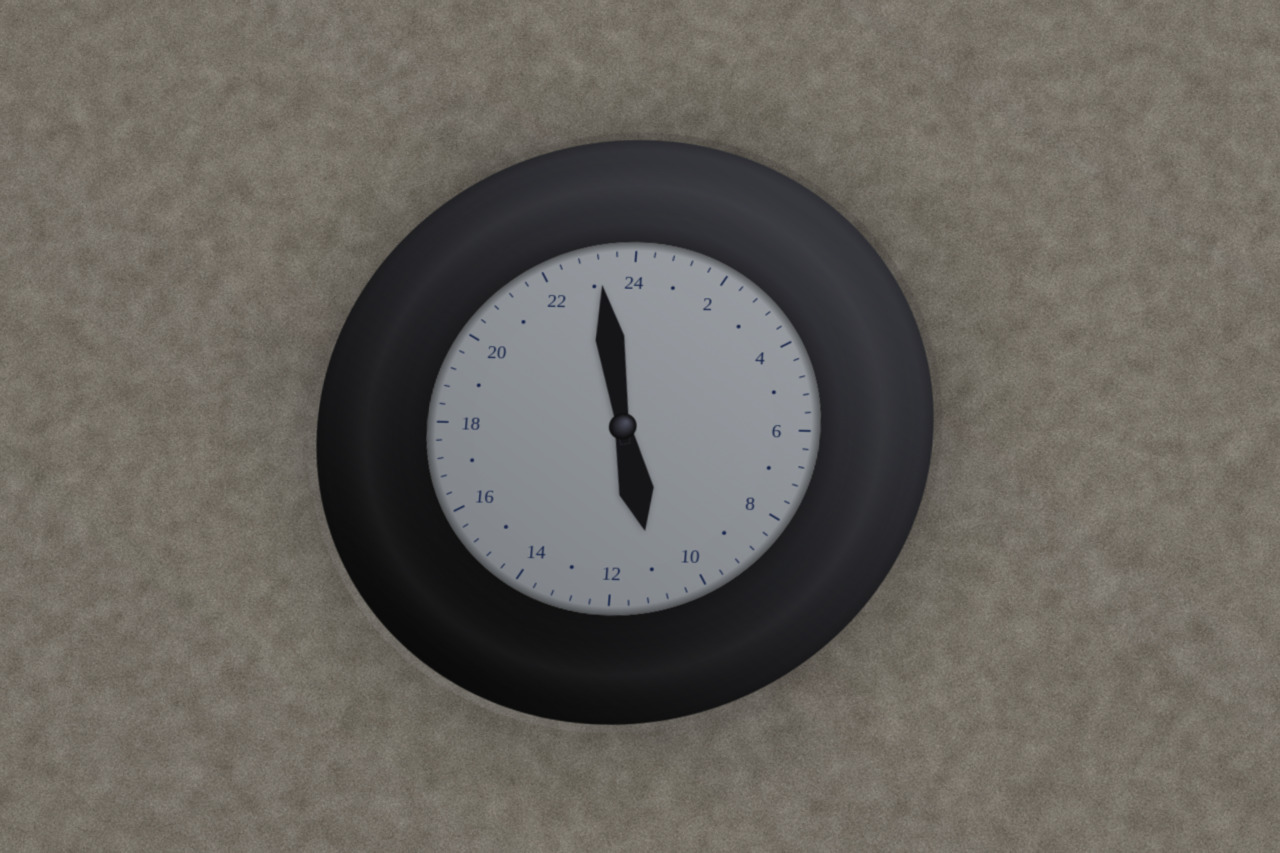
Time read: 10h58
